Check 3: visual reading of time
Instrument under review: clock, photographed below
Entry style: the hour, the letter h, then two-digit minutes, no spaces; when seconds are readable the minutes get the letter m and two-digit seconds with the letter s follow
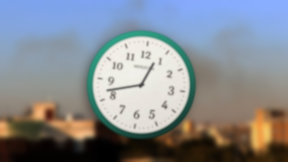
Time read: 12h42
